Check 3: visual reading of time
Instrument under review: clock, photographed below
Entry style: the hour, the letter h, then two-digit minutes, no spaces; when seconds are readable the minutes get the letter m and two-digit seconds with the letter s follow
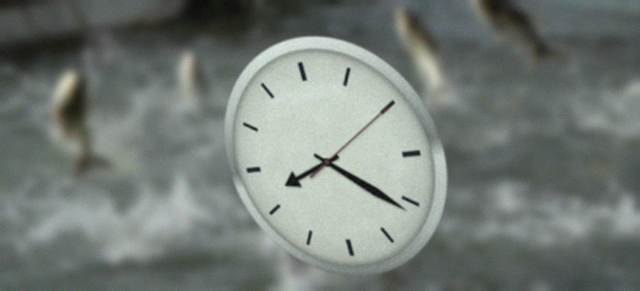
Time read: 8h21m10s
